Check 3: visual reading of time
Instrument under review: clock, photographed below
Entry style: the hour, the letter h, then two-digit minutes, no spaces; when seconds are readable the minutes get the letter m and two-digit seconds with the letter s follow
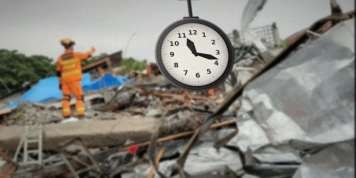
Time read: 11h18
